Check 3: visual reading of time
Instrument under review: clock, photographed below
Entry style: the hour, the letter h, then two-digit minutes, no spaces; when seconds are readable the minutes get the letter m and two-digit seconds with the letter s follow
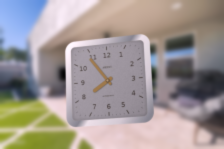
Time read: 7h54
